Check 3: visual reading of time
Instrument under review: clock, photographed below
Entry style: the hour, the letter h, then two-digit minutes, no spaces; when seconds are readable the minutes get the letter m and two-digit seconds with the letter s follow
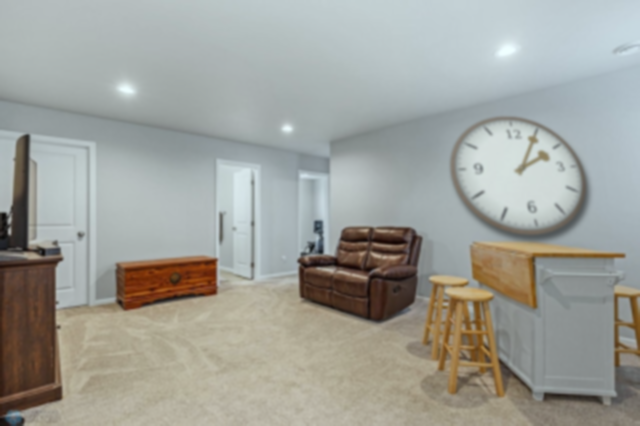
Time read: 2h05
